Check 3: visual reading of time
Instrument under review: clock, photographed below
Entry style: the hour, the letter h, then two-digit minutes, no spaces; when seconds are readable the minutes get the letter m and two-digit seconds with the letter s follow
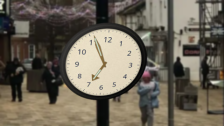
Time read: 6h56
